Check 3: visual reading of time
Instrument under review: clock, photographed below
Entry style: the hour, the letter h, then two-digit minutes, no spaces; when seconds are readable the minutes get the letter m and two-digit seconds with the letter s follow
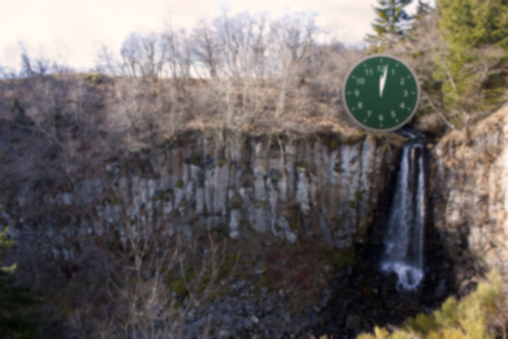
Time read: 12h02
